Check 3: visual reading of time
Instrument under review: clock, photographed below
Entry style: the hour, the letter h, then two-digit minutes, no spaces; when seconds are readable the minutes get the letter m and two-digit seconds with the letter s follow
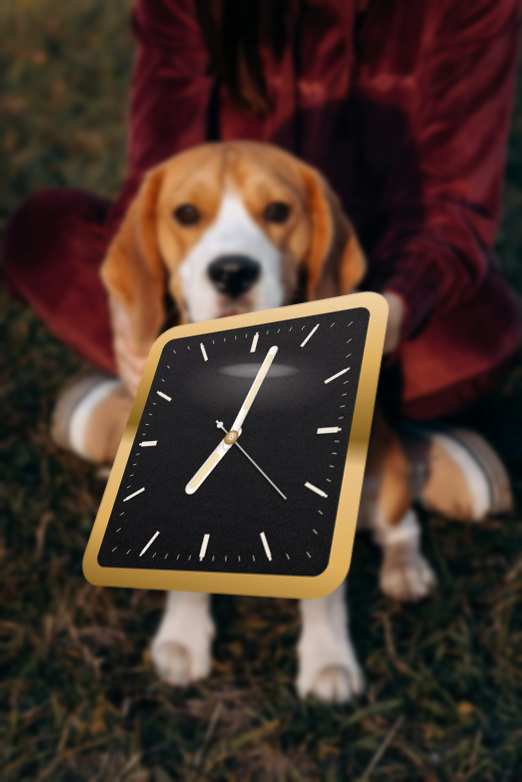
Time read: 7h02m22s
